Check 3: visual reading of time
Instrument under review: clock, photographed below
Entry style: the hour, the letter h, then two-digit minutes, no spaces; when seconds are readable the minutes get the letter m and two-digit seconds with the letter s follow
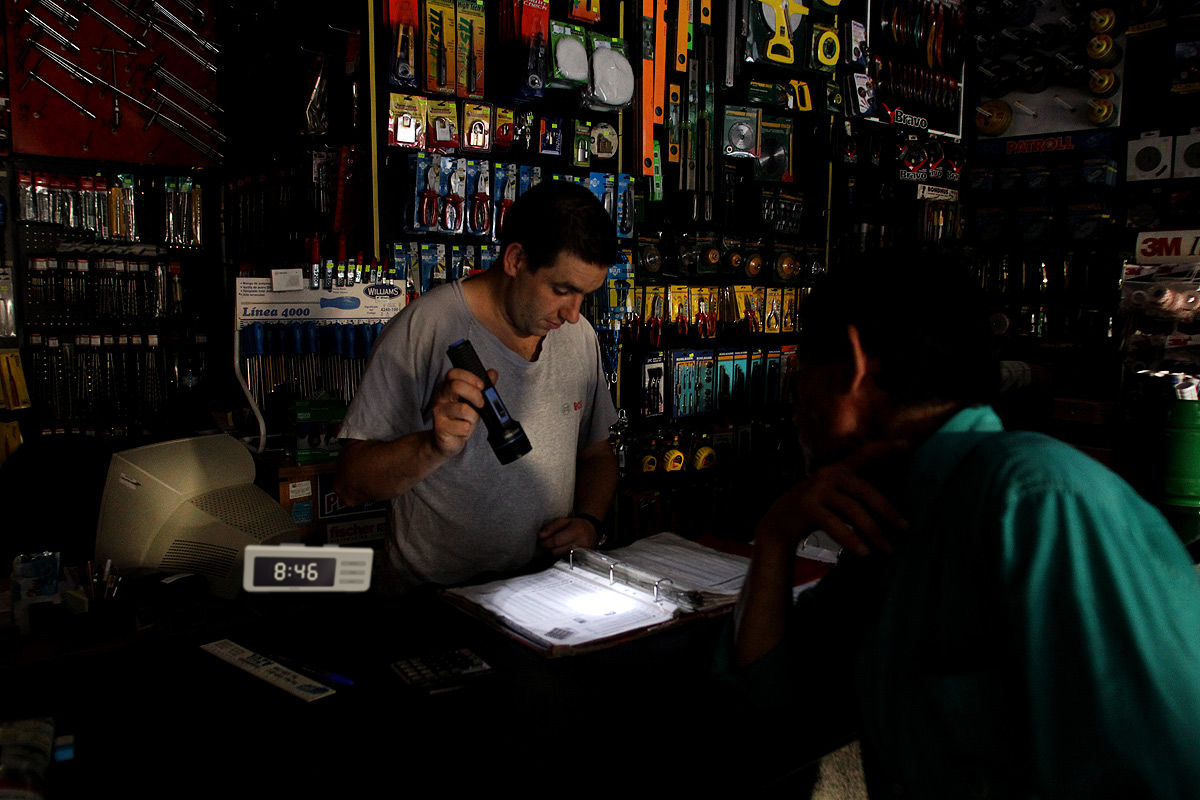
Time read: 8h46
